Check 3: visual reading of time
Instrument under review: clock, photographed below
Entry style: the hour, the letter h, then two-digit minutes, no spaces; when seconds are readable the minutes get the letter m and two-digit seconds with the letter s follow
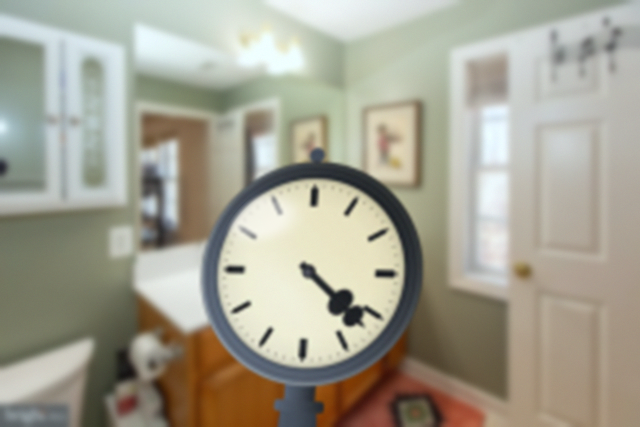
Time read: 4h22
